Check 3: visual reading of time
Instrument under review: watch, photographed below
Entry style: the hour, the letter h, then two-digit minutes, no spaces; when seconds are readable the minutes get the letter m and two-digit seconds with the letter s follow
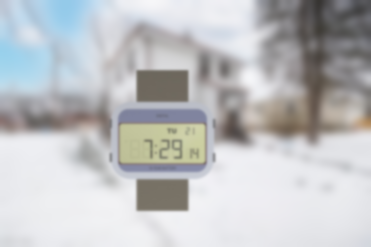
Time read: 7h29
